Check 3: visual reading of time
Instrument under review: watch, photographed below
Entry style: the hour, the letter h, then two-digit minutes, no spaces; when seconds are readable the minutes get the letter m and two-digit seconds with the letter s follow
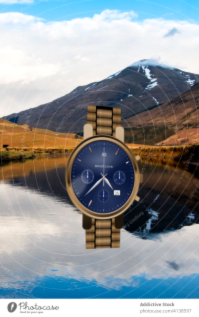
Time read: 4h38
